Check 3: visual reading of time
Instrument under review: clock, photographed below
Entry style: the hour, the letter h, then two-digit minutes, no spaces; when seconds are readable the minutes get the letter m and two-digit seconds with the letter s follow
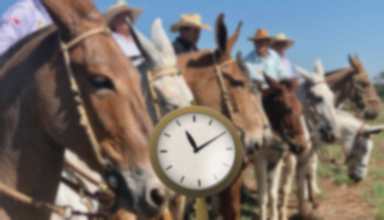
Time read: 11h10
